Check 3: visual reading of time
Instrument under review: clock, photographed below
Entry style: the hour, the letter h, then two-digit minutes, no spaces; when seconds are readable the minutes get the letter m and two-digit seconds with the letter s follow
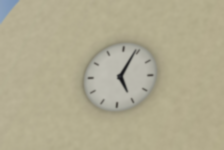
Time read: 5h04
